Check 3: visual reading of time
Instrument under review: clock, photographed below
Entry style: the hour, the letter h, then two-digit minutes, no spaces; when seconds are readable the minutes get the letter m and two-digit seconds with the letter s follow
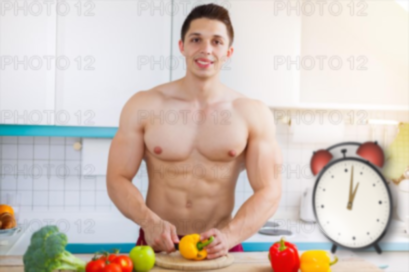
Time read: 1h02
